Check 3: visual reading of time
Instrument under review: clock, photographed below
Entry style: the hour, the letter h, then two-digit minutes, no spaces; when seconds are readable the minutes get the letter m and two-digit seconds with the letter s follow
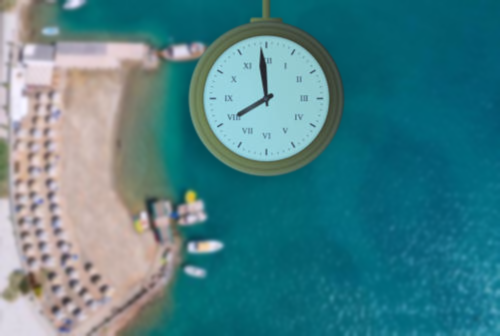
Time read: 7h59
